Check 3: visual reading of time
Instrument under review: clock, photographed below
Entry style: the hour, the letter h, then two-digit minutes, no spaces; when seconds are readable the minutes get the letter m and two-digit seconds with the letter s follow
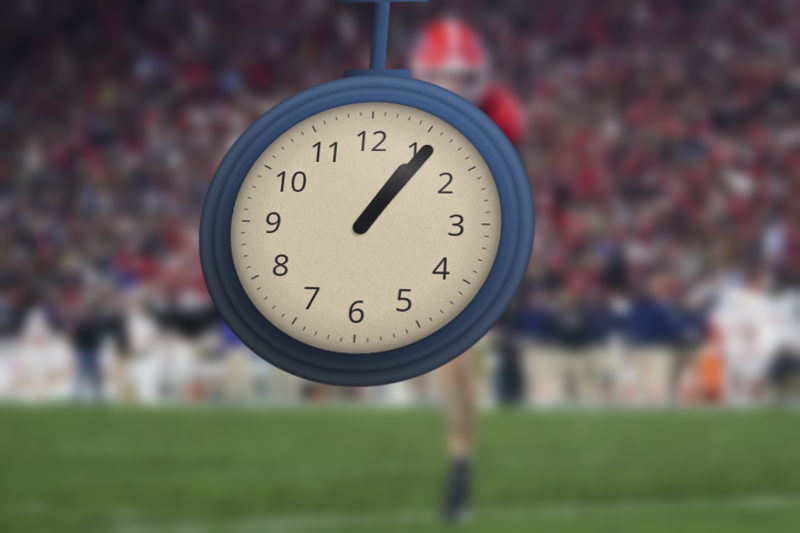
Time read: 1h06
